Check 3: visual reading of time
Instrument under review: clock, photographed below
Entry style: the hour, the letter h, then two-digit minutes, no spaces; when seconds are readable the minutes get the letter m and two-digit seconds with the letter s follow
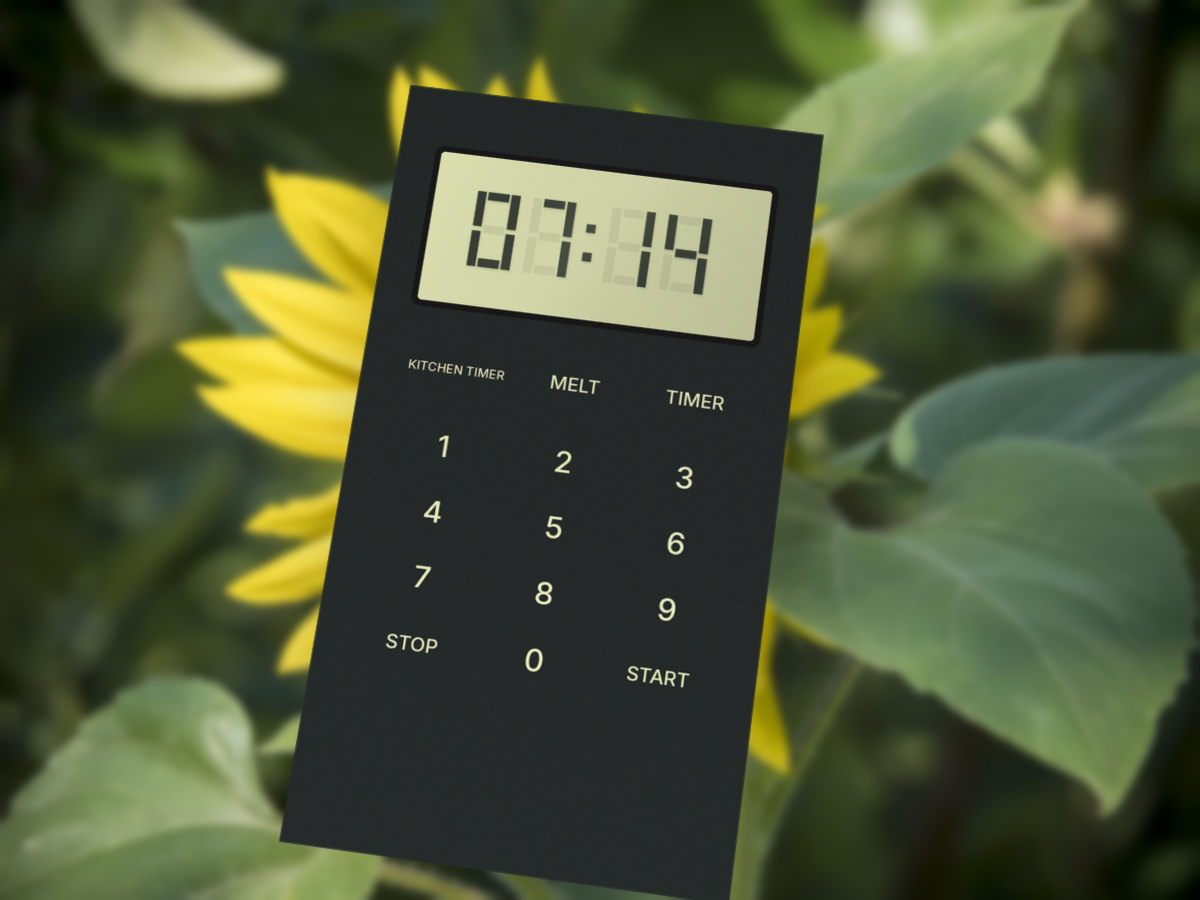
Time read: 7h14
